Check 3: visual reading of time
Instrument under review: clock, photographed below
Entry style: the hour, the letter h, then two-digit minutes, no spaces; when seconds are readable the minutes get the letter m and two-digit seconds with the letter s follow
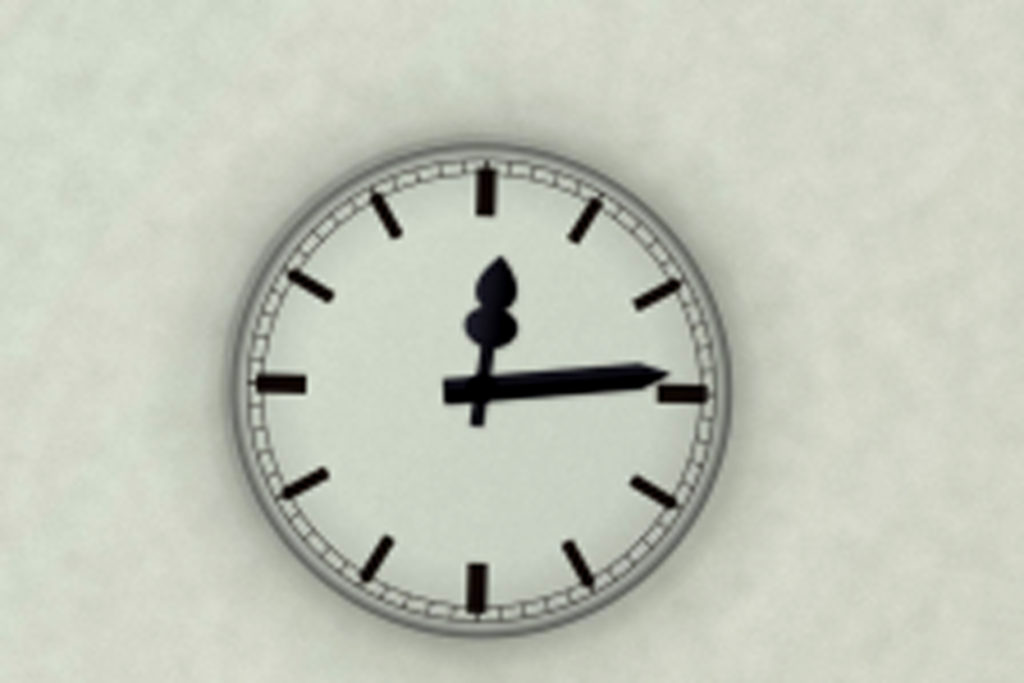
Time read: 12h14
